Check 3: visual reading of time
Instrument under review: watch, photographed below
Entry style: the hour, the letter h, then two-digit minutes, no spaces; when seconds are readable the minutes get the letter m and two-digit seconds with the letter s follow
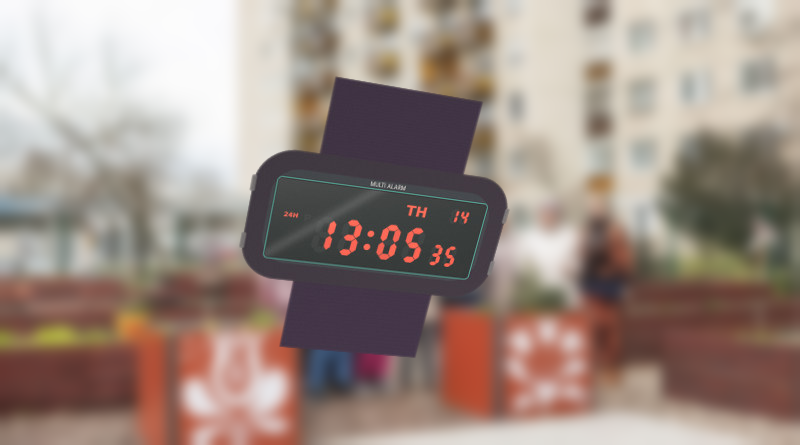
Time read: 13h05m35s
